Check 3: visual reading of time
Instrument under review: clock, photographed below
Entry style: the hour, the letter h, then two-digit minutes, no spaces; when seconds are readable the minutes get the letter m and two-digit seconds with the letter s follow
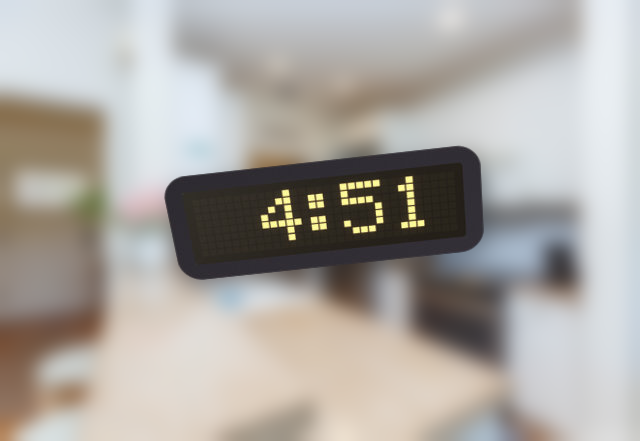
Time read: 4h51
